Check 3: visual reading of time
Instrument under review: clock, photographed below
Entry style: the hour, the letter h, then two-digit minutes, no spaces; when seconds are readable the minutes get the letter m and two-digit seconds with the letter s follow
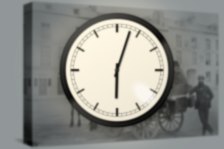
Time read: 6h03
